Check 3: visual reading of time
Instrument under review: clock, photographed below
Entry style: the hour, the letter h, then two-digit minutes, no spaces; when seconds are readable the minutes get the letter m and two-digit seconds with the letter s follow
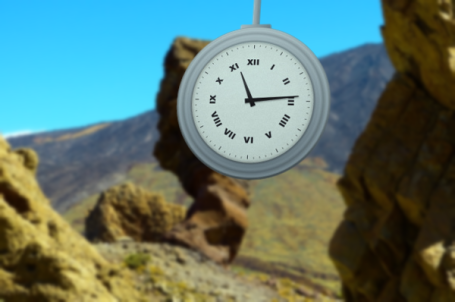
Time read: 11h14
